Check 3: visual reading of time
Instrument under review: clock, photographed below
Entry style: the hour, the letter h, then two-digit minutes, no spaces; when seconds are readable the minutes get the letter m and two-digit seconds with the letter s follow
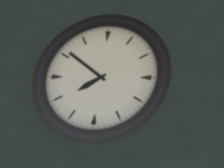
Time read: 7h51
